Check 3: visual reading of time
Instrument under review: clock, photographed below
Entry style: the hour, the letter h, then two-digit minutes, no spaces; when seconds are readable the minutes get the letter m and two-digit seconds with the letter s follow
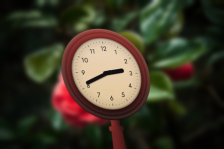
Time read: 2h41
